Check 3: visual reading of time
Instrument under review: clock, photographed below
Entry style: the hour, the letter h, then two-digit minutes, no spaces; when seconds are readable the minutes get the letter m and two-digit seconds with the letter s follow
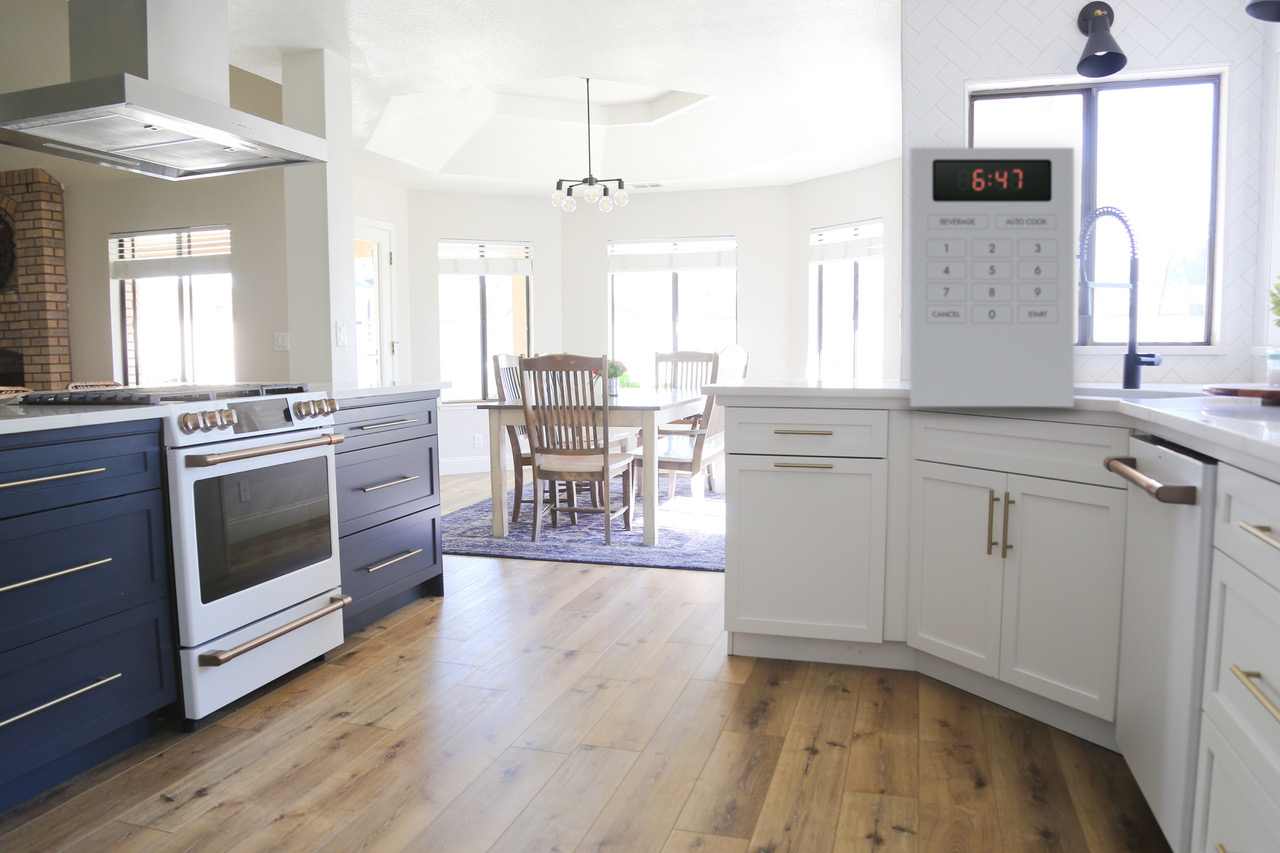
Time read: 6h47
